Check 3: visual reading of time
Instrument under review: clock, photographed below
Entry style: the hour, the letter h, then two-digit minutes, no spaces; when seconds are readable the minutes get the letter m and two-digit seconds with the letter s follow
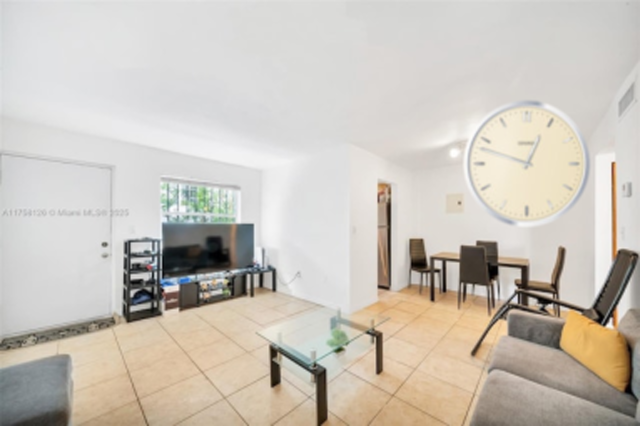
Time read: 12h48
